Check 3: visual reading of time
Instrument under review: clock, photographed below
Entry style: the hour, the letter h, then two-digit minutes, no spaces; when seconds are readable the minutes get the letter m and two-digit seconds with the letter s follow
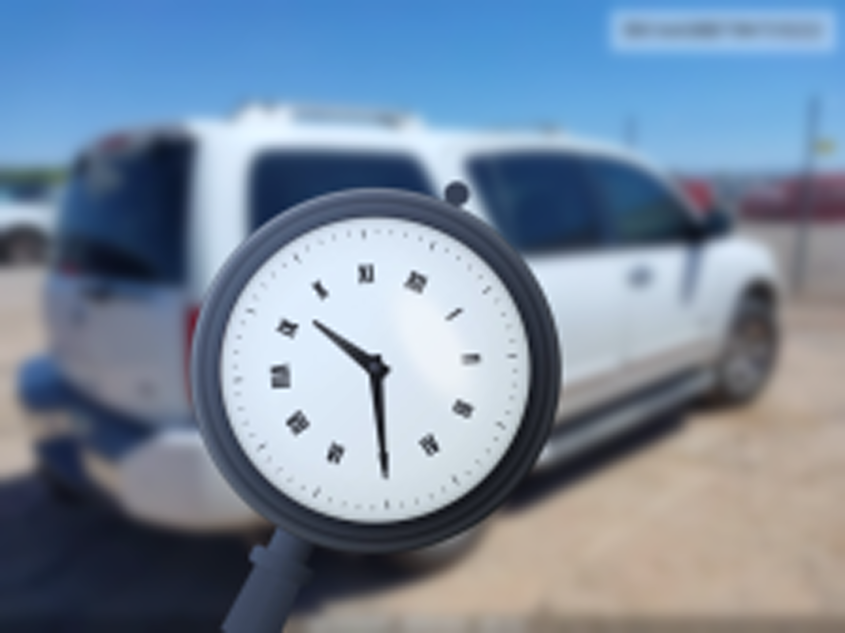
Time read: 9h25
